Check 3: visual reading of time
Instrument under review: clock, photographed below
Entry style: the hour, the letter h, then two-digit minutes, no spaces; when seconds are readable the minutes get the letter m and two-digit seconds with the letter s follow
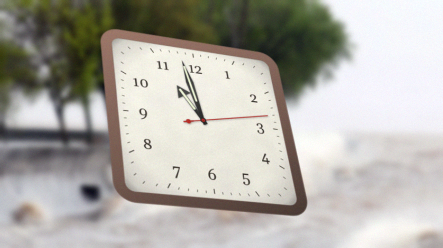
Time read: 10h58m13s
